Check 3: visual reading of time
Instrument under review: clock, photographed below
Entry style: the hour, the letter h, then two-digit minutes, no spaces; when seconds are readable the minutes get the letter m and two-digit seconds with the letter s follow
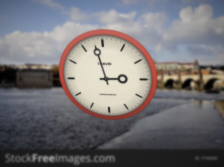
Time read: 2h58
